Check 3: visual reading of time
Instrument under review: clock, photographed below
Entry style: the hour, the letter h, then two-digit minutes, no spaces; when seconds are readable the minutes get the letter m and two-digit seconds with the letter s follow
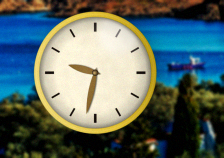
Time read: 9h32
